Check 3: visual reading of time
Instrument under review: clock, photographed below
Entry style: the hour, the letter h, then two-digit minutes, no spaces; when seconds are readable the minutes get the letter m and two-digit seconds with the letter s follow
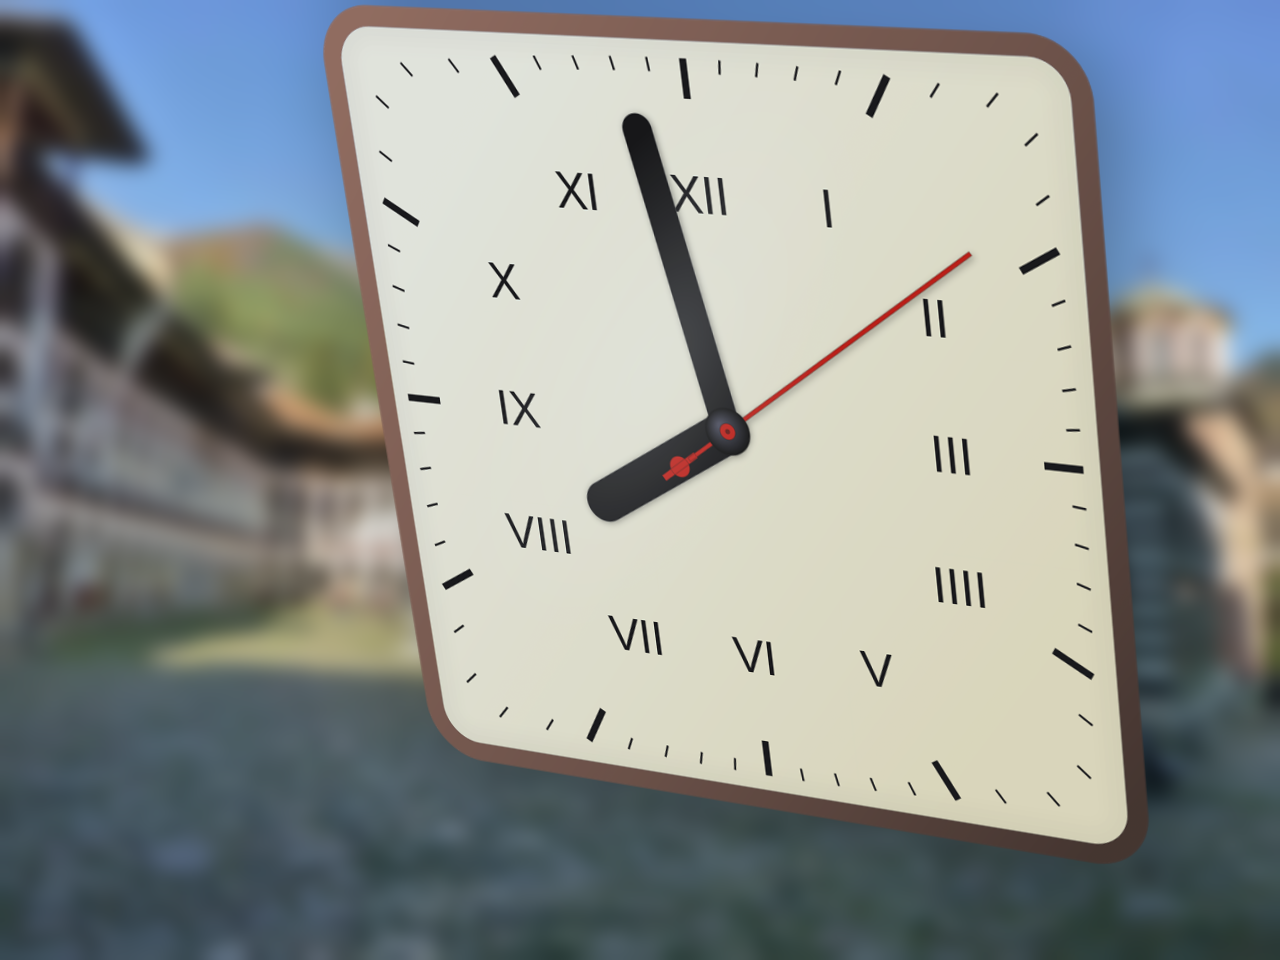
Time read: 7h58m09s
